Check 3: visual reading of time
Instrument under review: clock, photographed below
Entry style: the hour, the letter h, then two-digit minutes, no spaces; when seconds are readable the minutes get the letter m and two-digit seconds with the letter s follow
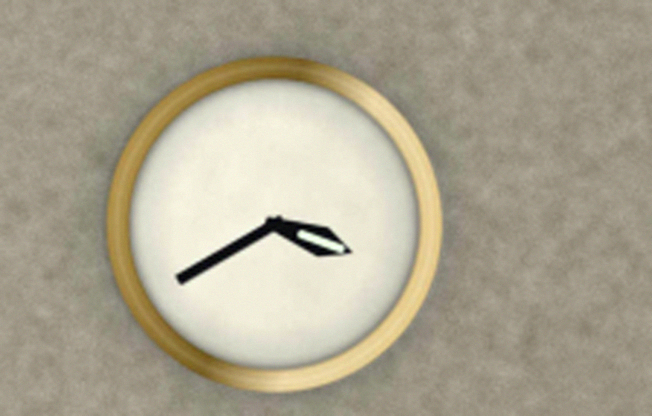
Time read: 3h40
